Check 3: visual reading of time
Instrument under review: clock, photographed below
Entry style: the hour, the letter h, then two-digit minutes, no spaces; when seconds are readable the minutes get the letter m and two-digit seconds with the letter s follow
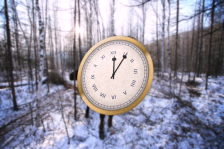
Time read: 12h06
